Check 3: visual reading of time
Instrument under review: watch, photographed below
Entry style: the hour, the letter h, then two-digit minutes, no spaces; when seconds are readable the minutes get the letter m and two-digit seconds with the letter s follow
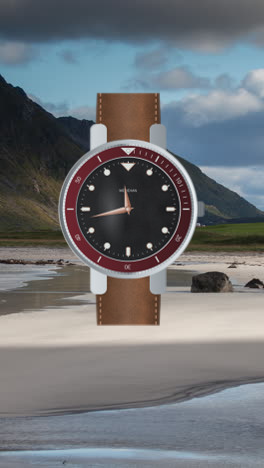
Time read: 11h43
